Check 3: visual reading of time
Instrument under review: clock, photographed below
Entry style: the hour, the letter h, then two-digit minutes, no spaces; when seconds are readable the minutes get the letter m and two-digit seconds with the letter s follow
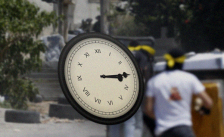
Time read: 3h15
